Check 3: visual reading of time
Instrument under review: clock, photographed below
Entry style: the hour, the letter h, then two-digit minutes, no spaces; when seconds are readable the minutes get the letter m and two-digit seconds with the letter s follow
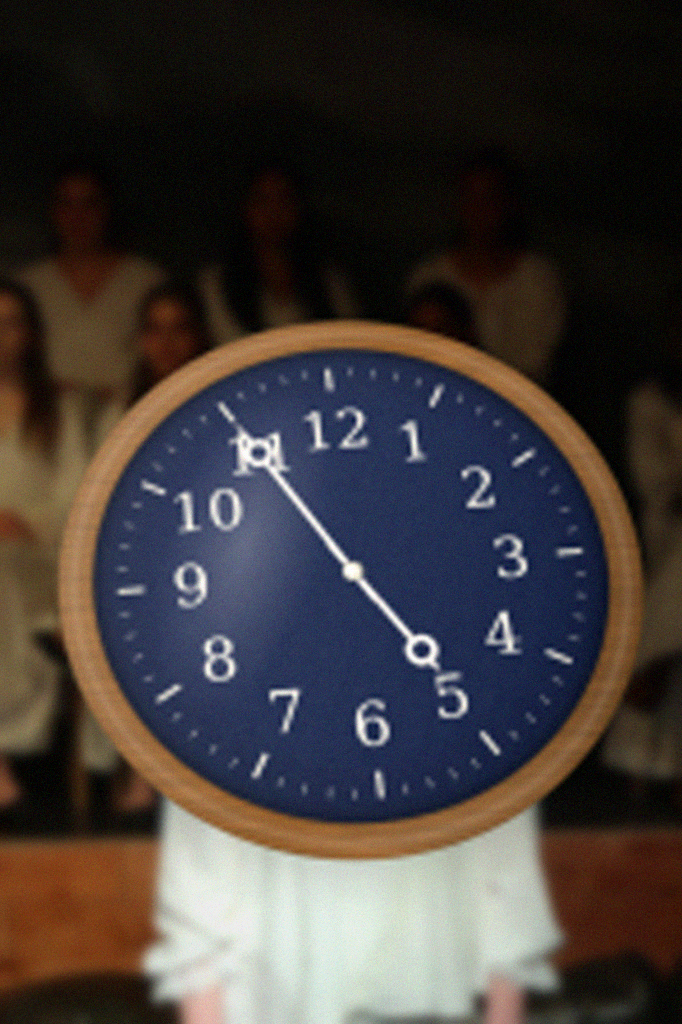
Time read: 4h55
